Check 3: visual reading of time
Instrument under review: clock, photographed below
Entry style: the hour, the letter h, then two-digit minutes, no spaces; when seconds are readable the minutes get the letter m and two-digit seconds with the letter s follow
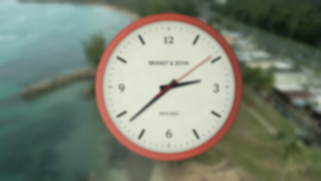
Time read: 2h38m09s
